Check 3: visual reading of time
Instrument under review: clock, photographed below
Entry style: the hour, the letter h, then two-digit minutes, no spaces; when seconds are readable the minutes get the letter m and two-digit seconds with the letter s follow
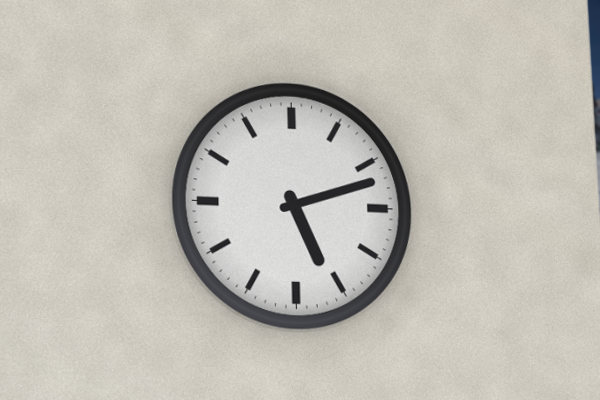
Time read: 5h12
